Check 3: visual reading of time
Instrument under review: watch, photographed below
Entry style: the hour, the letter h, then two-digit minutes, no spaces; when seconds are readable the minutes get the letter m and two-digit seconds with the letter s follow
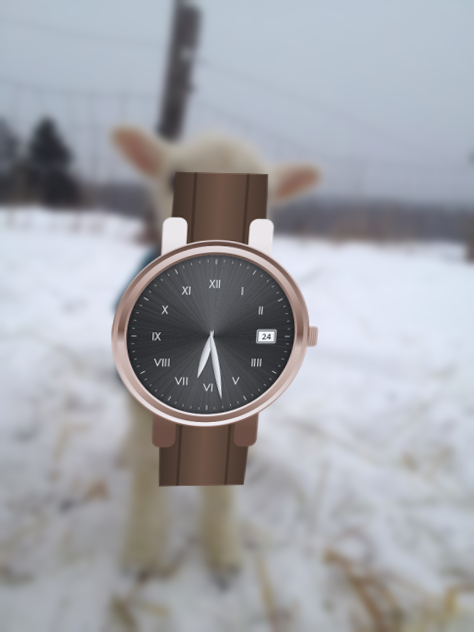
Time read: 6h28
